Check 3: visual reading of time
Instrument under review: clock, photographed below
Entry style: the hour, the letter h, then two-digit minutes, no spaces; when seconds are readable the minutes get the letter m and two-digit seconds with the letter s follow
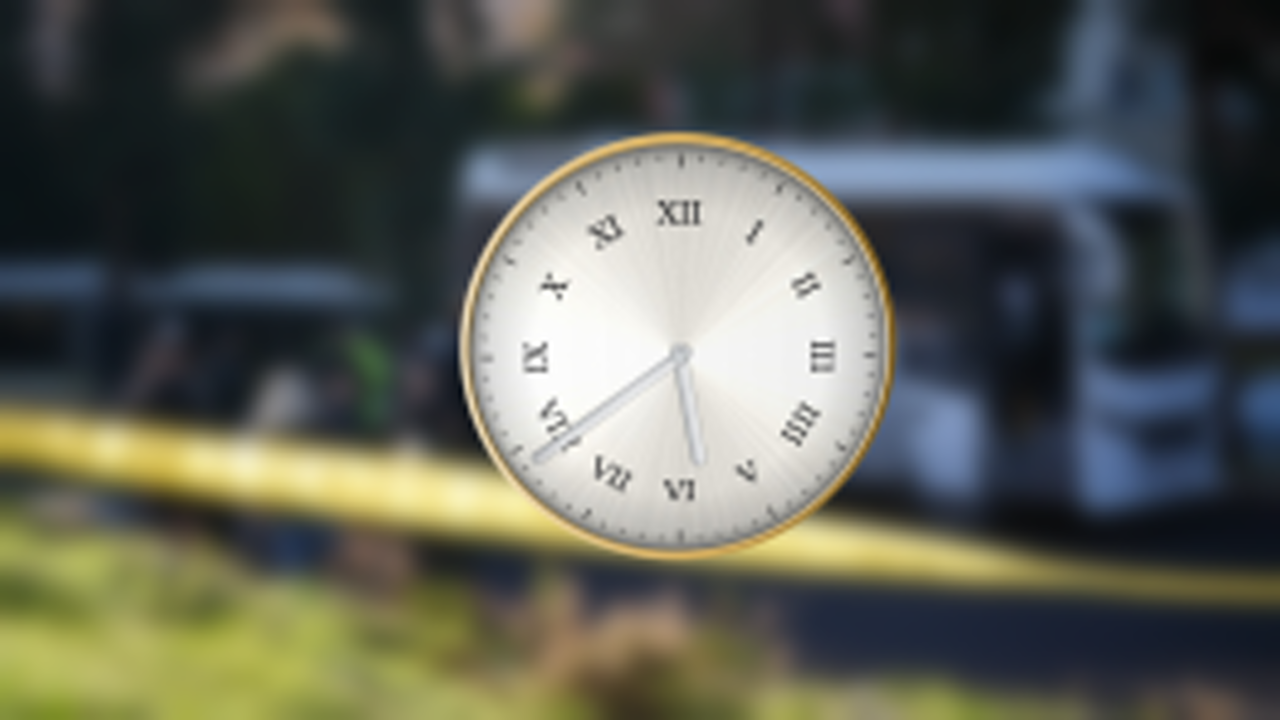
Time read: 5h39
